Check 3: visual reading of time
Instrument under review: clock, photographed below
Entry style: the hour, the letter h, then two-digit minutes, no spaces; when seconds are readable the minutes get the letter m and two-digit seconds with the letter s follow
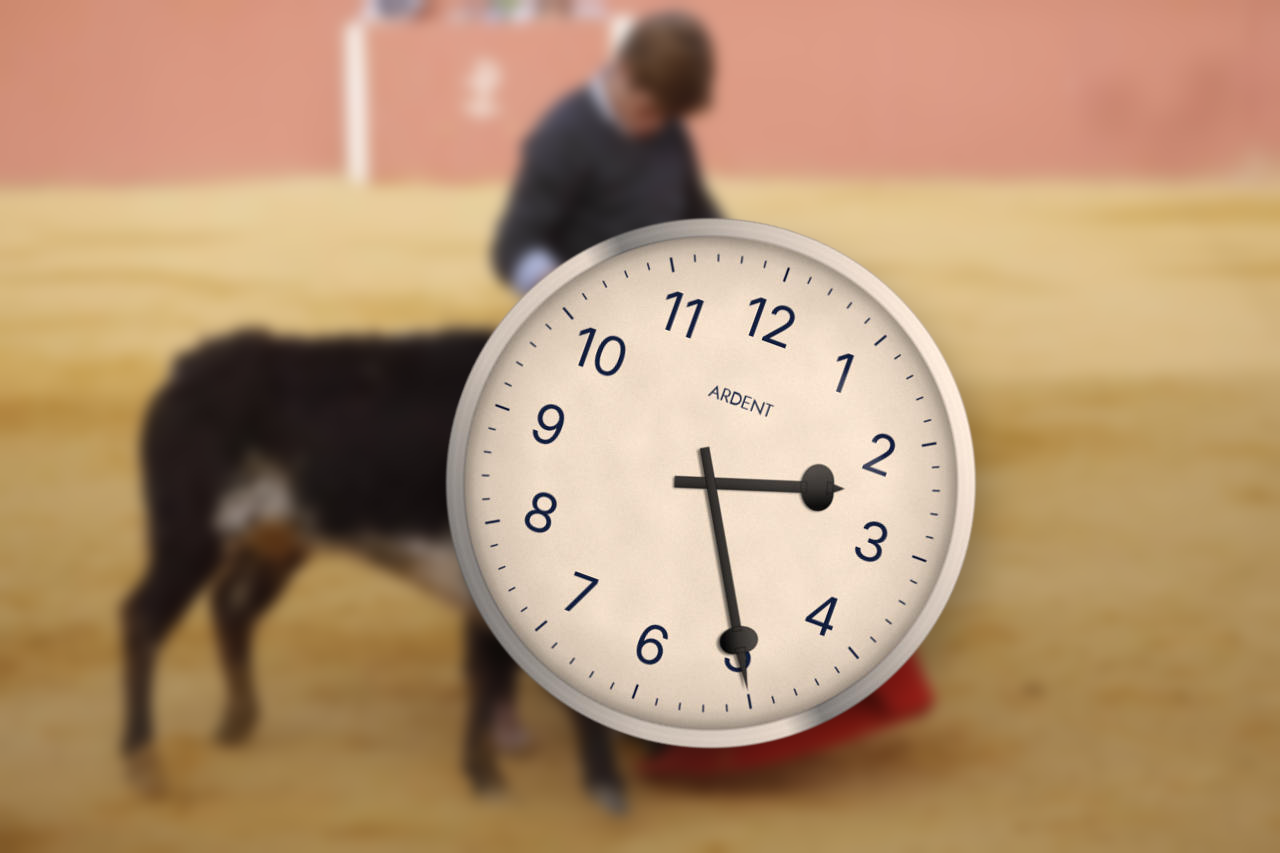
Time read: 2h25
